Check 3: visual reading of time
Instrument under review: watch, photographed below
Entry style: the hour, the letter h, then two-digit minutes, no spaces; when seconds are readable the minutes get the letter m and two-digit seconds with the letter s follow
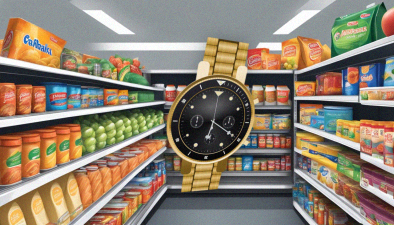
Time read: 6h20
